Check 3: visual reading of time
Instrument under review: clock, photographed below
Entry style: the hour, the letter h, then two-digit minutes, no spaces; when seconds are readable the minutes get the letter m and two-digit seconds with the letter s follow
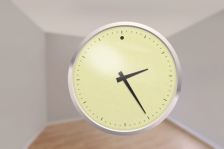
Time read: 2h25
